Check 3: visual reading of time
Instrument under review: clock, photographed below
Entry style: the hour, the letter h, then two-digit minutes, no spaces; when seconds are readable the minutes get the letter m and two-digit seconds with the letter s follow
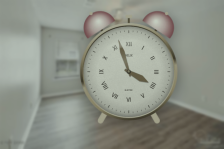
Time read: 3h57
